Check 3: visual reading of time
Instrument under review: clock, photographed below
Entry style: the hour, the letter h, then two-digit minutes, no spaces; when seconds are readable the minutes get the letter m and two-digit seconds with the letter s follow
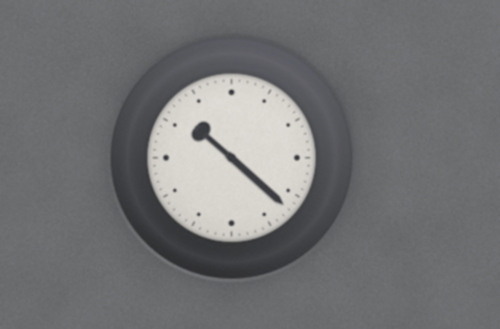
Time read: 10h22
